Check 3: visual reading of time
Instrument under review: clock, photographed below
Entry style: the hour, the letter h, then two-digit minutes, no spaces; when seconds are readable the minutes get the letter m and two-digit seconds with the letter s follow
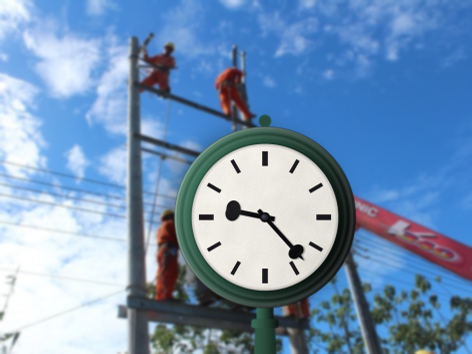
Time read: 9h23
